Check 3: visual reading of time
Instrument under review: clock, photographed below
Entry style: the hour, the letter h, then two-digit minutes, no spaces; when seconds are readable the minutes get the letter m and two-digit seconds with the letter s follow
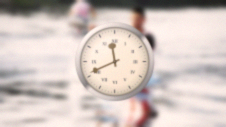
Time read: 11h41
